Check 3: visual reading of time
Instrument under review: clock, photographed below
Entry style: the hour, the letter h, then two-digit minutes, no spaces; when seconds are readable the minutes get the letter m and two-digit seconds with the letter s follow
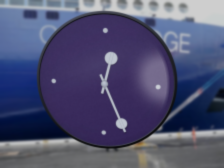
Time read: 12h26
